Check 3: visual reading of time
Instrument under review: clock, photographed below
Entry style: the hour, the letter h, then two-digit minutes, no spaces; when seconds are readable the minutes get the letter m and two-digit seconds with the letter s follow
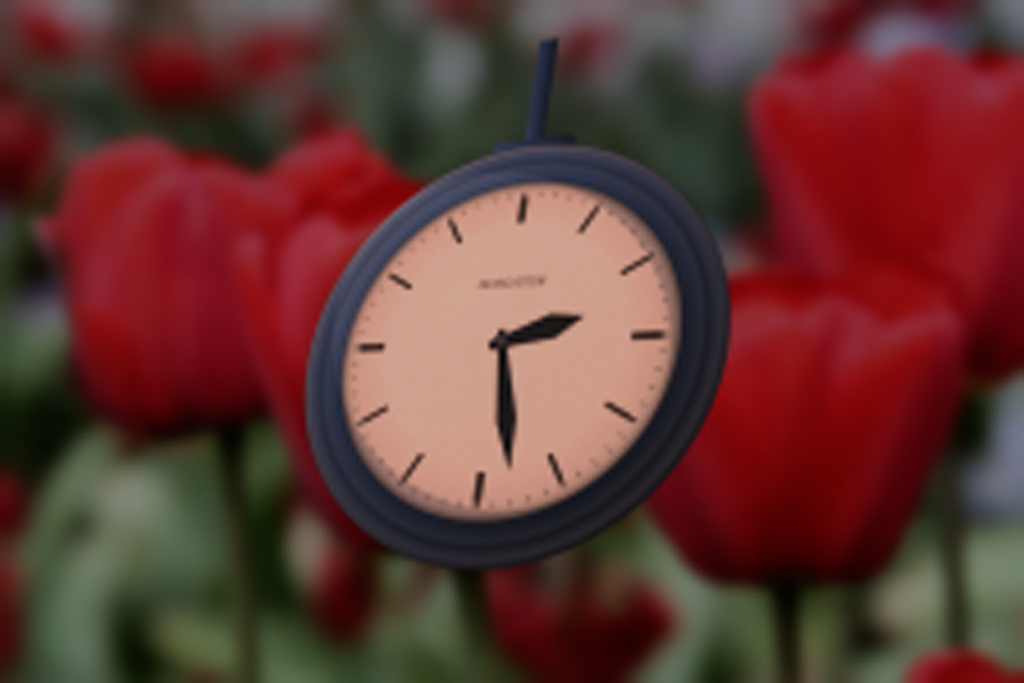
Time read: 2h28
